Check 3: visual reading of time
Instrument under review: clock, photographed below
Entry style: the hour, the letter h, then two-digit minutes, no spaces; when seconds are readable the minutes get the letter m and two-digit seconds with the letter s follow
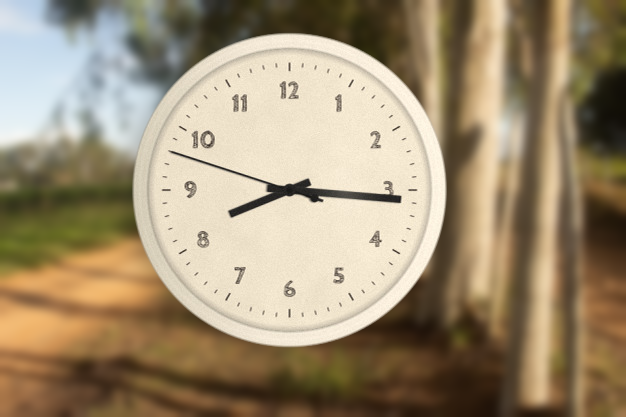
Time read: 8h15m48s
